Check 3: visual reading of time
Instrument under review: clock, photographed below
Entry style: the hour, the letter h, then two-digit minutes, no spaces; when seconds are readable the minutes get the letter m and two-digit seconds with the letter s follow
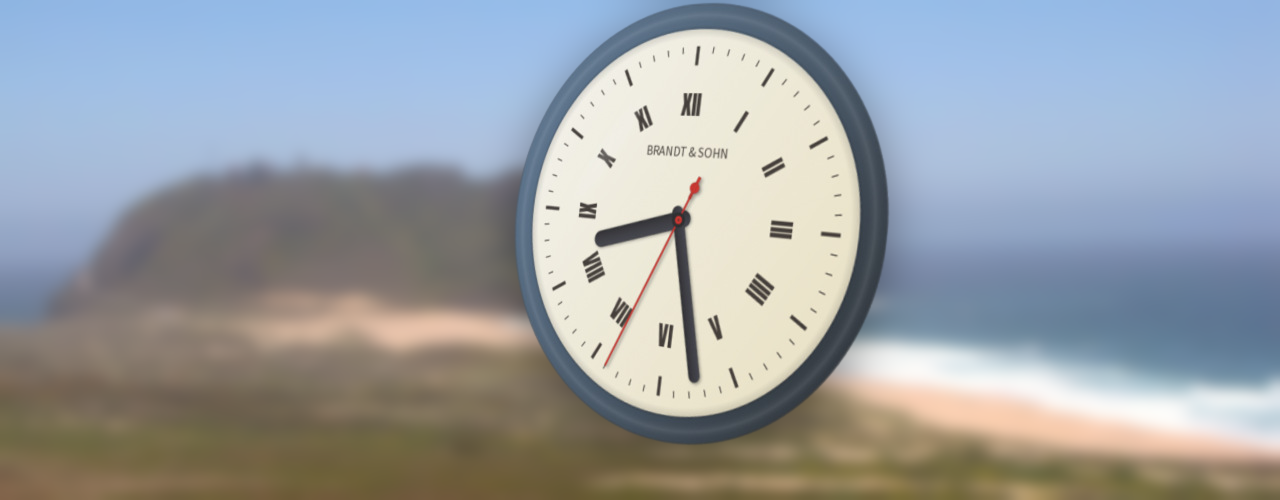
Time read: 8h27m34s
